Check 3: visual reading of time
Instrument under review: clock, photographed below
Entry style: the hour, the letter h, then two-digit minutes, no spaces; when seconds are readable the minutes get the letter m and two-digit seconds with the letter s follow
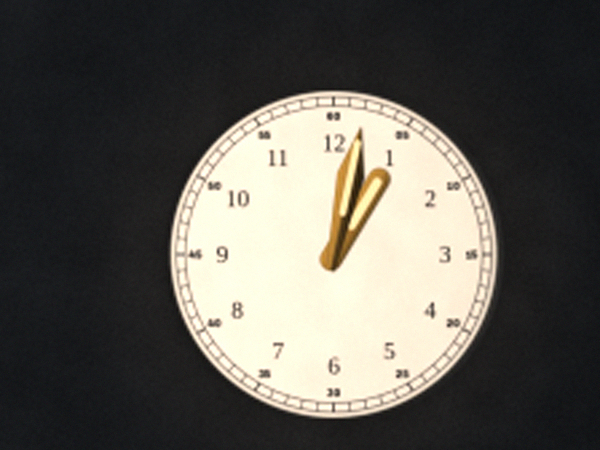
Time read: 1h02
